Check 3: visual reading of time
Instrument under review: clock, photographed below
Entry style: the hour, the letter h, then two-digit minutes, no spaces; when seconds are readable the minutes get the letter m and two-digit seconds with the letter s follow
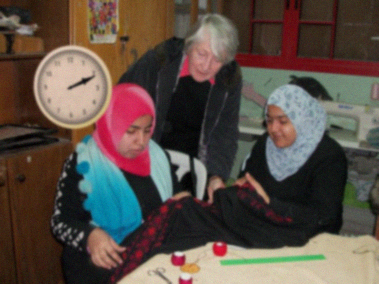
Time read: 2h11
